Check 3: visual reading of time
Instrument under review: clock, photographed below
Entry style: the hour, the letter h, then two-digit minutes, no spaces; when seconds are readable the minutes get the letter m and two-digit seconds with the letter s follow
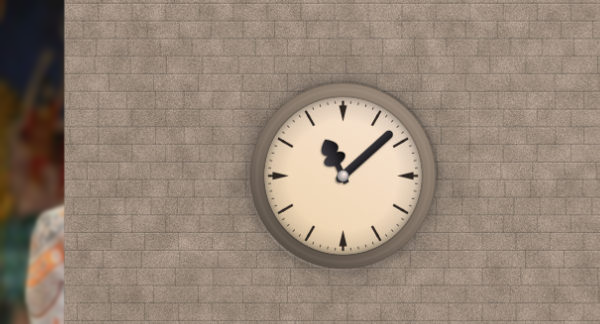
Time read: 11h08
